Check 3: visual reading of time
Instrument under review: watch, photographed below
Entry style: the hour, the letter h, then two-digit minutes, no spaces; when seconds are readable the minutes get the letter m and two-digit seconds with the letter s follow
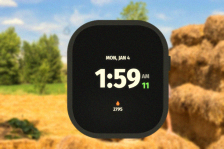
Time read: 1h59m11s
